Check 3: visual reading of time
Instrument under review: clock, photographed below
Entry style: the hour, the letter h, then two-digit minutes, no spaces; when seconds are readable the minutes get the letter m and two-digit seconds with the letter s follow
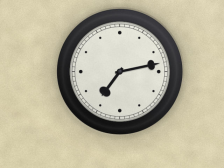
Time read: 7h13
